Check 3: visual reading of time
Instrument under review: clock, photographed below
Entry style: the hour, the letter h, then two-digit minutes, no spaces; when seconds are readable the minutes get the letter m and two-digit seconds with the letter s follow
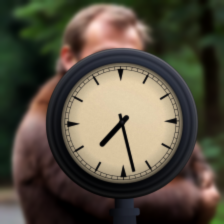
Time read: 7h28
